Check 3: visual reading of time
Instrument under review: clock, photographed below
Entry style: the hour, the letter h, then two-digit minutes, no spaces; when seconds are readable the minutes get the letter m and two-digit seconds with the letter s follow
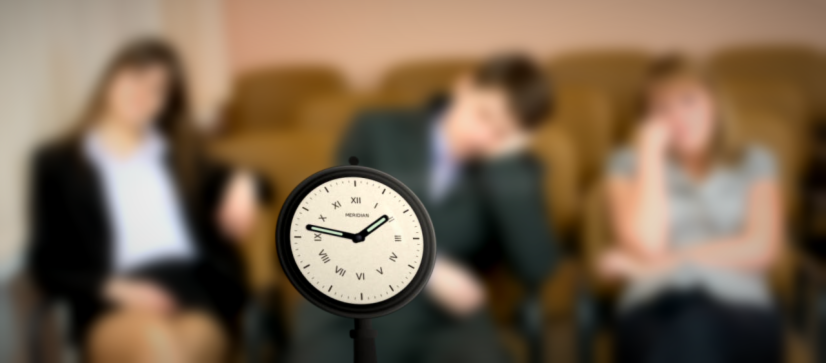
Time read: 1h47
